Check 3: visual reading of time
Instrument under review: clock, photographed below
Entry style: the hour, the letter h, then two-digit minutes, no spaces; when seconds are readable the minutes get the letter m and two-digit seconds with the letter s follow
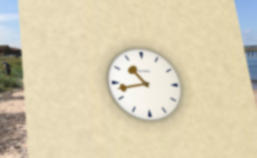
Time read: 10h43
